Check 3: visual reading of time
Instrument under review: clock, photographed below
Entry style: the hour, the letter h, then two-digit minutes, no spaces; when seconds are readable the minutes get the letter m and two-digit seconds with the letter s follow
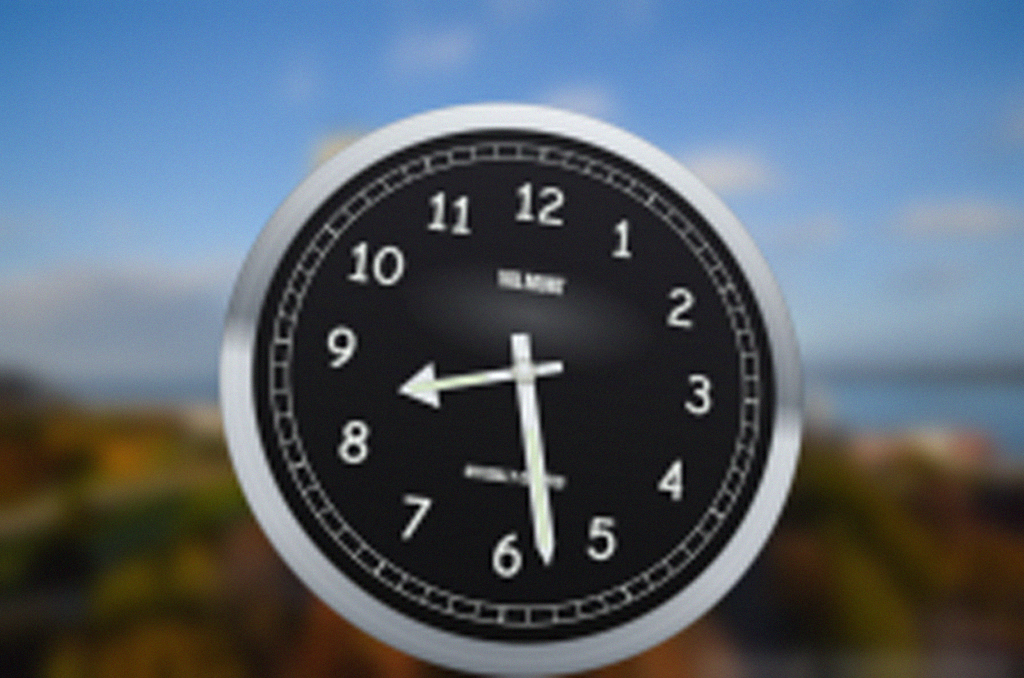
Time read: 8h28
